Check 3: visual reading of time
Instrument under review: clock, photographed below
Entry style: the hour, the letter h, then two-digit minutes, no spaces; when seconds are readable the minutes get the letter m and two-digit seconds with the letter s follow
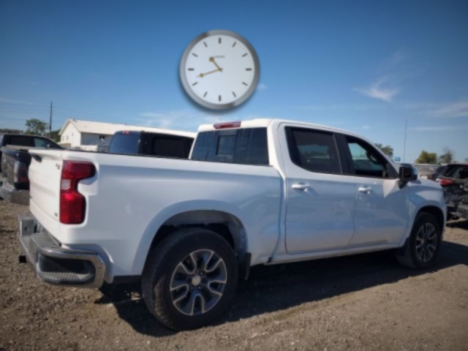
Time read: 10h42
